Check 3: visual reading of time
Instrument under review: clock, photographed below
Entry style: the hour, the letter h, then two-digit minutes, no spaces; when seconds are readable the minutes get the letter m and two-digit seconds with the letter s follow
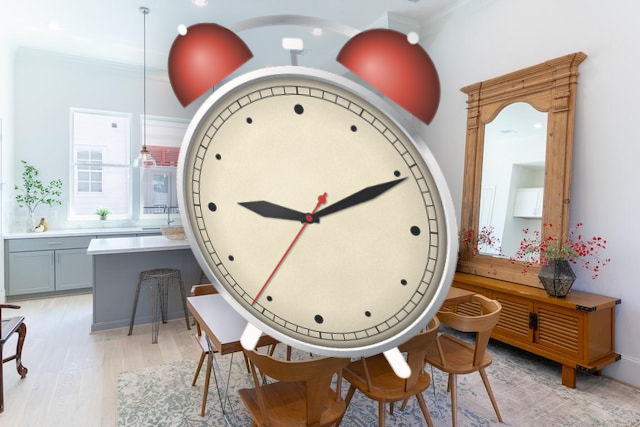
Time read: 9h10m36s
